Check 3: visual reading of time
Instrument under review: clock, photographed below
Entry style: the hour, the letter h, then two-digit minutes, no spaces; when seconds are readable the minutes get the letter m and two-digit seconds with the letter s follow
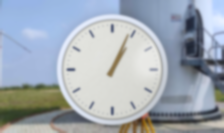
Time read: 1h04
